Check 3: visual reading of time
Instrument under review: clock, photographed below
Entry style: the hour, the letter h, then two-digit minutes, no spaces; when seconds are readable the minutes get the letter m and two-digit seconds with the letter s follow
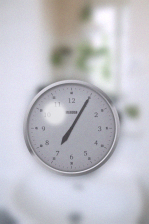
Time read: 7h05
